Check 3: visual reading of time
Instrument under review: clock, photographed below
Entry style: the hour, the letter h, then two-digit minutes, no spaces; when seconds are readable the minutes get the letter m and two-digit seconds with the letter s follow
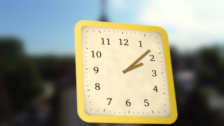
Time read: 2h08
